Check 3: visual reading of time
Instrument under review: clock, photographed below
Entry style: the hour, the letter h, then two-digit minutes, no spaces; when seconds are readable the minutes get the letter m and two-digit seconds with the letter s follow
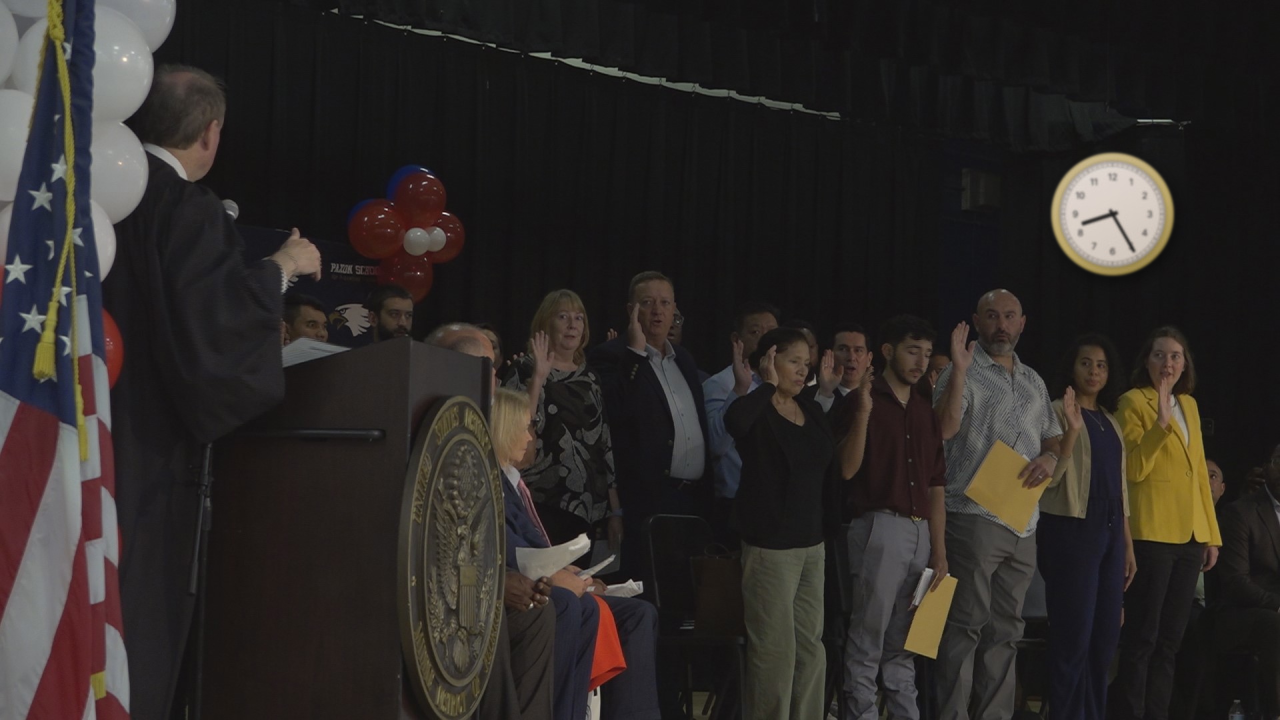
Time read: 8h25
